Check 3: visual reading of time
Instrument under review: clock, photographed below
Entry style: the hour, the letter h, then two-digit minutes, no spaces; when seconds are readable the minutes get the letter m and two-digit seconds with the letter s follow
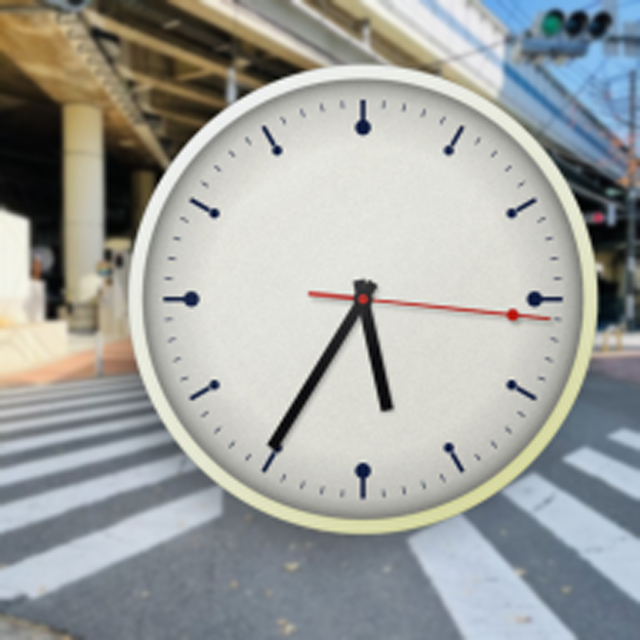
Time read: 5h35m16s
